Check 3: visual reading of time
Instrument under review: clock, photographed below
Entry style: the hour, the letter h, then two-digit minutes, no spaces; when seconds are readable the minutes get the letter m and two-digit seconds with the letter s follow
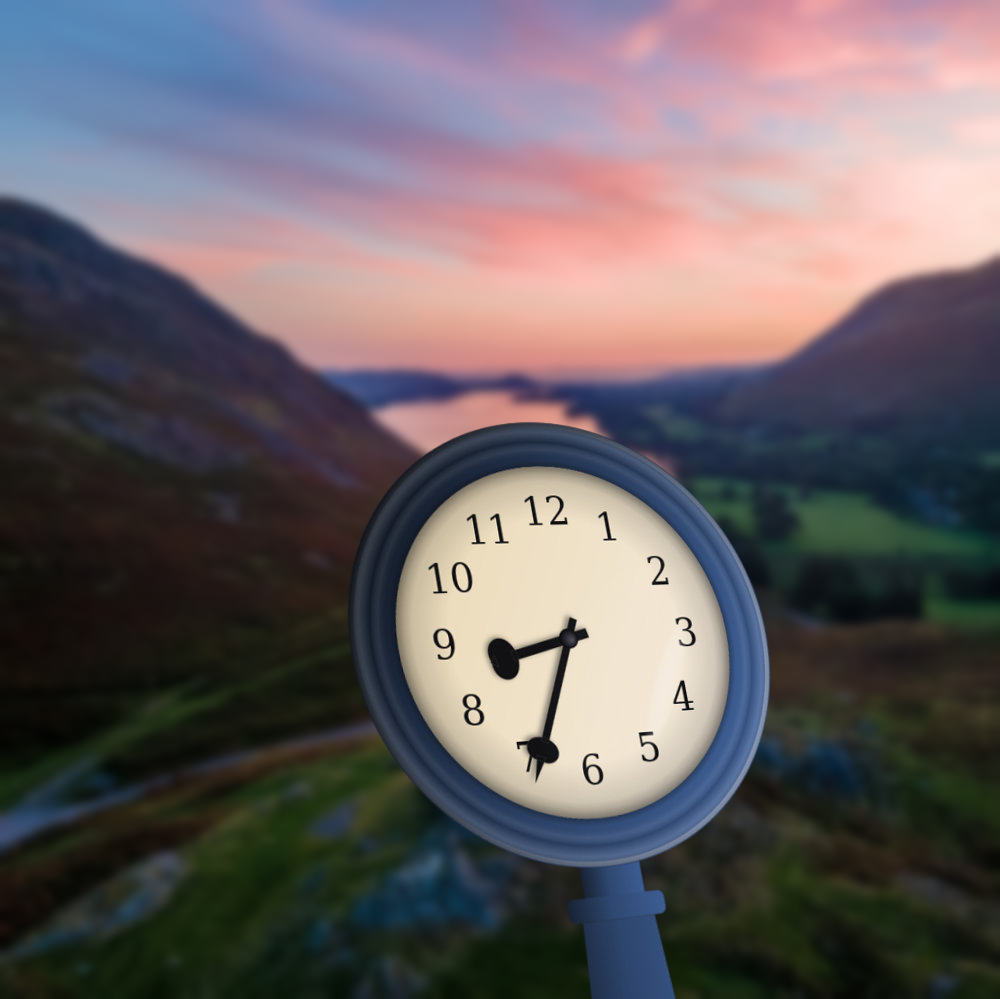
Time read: 8h34
